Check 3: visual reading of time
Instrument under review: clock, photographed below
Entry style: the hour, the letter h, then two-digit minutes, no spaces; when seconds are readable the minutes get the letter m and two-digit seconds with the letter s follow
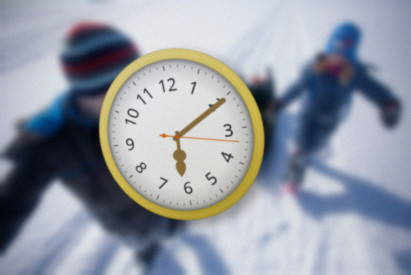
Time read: 6h10m17s
